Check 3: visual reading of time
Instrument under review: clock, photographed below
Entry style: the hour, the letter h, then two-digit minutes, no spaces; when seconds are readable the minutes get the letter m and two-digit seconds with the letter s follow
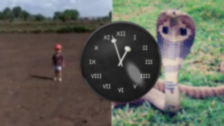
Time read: 12h57
